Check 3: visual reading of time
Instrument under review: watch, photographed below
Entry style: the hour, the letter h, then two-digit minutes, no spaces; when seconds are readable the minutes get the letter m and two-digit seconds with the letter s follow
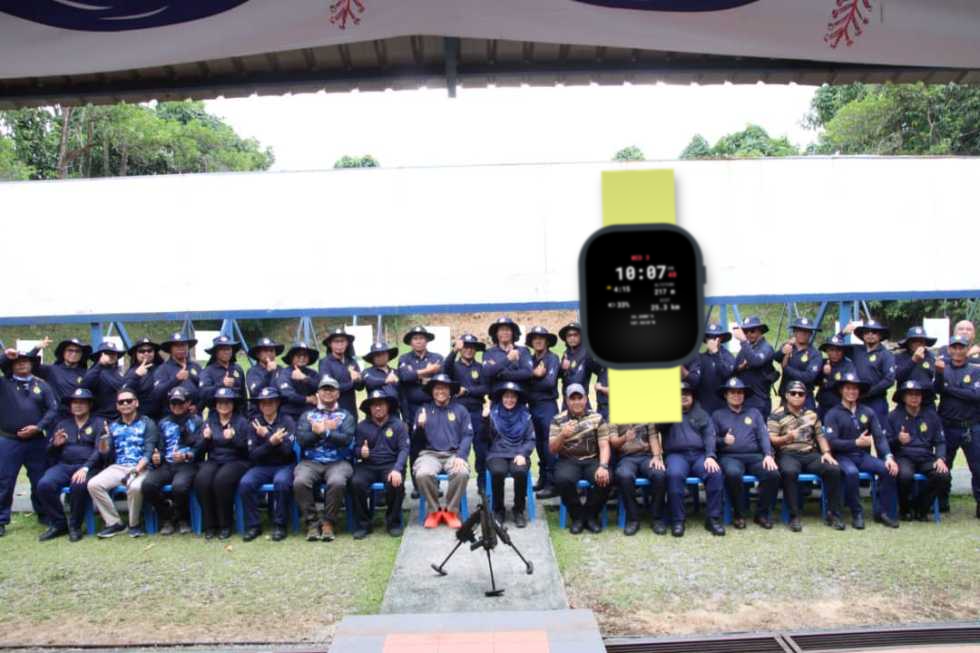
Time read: 10h07
